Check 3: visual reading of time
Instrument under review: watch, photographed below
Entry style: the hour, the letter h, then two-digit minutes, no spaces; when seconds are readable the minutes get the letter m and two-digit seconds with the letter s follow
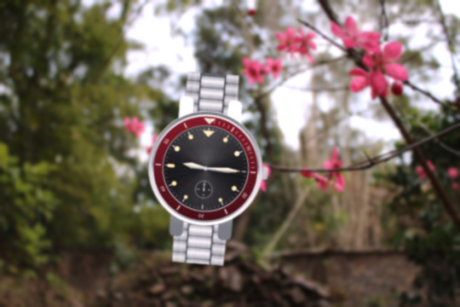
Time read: 9h15
